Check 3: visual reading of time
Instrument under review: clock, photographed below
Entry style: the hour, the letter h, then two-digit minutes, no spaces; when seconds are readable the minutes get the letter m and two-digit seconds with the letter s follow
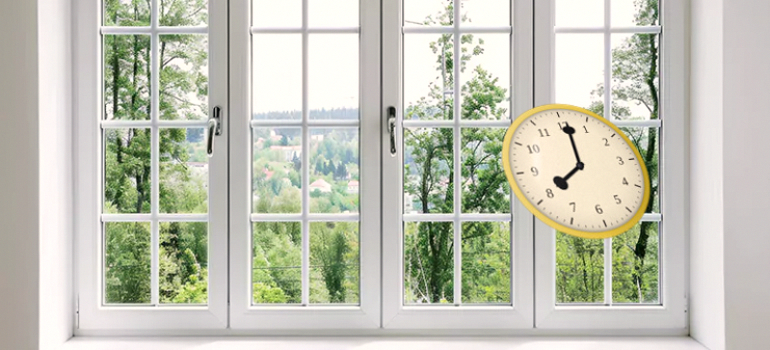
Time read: 8h01
